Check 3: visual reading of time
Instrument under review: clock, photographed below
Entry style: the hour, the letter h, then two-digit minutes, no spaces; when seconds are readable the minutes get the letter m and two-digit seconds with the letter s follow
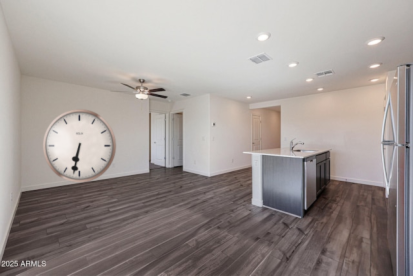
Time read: 6h32
